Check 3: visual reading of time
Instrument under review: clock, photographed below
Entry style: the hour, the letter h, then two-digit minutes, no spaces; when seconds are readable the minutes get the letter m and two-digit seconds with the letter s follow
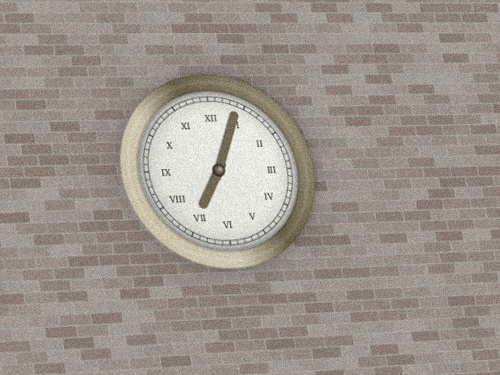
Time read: 7h04
